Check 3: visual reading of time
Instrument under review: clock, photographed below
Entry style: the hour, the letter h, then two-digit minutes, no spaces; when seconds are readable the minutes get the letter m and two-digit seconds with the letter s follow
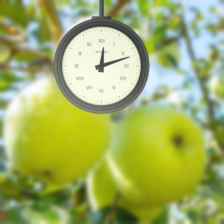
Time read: 12h12
